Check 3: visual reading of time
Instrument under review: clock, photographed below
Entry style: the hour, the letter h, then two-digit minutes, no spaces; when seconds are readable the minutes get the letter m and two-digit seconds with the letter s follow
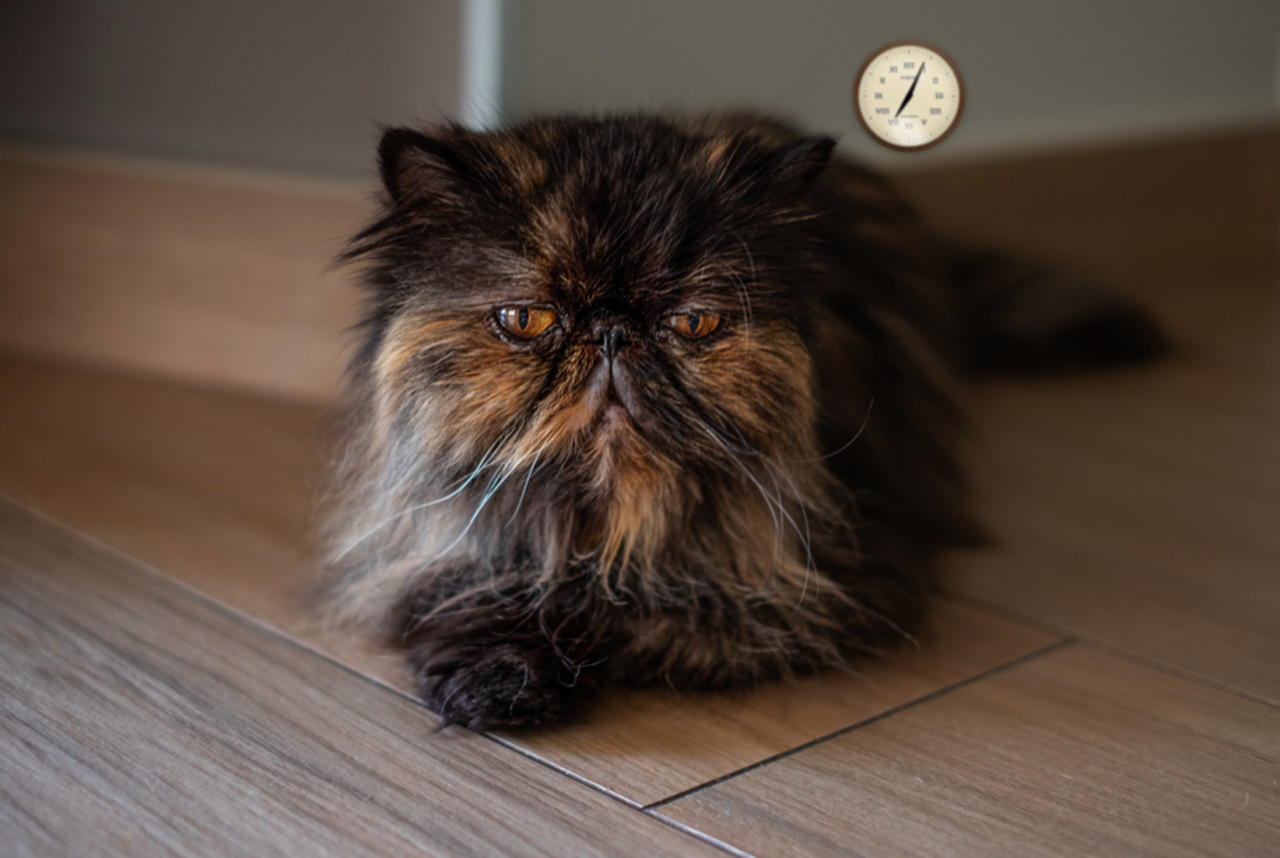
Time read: 7h04
